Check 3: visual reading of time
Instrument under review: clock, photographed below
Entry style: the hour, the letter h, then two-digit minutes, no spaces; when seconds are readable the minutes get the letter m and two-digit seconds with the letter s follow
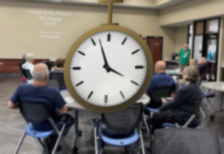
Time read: 3h57
